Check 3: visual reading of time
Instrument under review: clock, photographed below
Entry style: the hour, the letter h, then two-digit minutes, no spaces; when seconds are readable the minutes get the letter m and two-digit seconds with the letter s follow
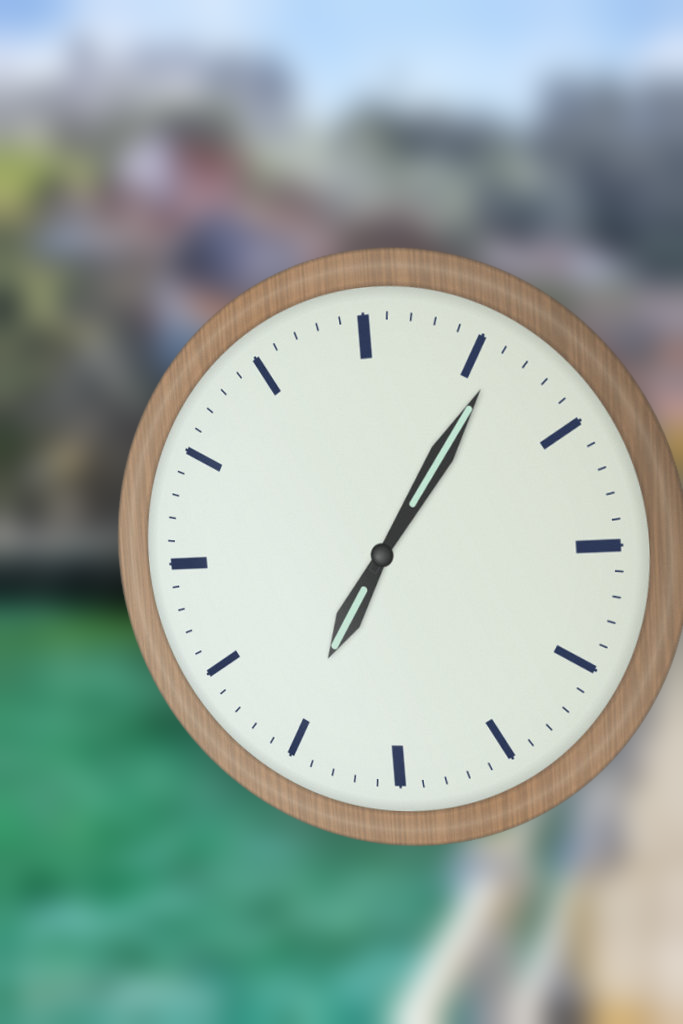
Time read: 7h06
